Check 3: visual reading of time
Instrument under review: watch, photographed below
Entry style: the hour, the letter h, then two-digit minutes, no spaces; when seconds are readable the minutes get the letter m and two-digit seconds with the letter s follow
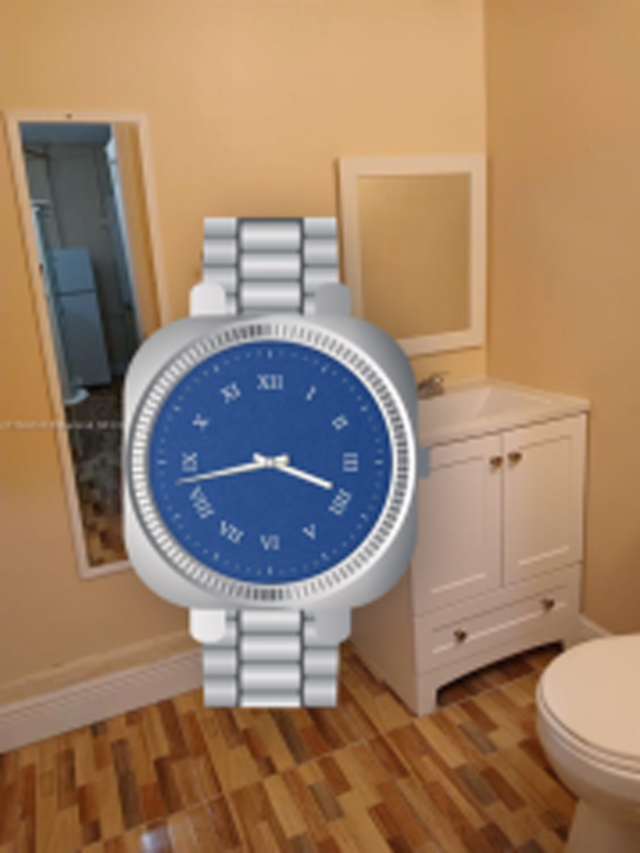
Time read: 3h43
